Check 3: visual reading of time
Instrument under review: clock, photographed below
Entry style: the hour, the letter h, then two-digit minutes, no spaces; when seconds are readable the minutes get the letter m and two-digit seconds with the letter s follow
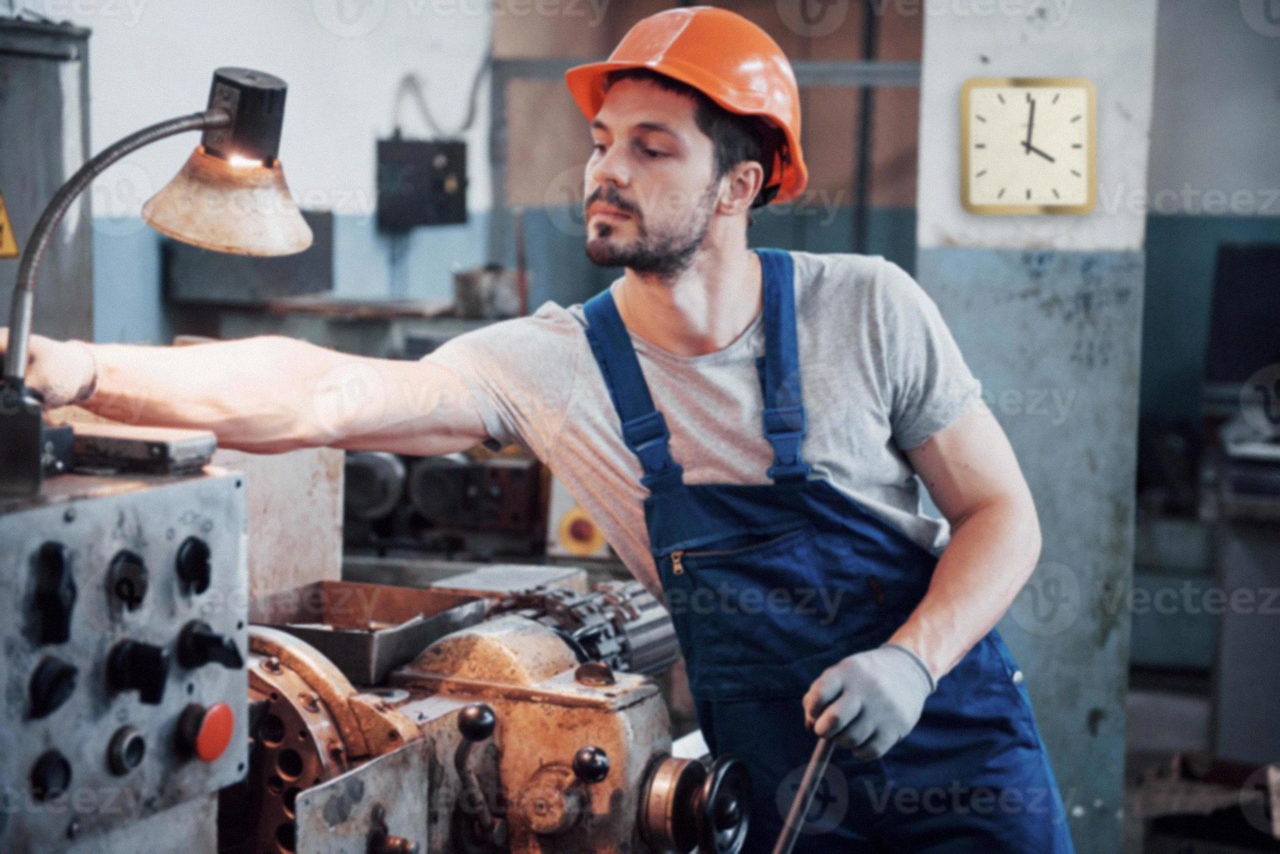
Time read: 4h01
